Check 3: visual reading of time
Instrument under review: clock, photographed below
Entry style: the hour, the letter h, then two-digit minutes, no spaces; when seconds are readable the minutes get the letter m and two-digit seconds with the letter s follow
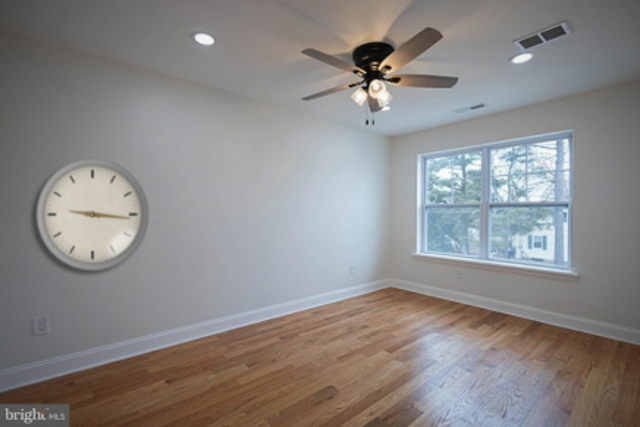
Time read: 9h16
